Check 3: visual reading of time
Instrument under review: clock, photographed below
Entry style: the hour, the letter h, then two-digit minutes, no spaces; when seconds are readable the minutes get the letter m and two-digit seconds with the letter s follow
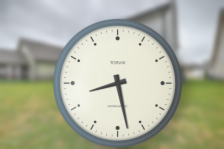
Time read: 8h28
